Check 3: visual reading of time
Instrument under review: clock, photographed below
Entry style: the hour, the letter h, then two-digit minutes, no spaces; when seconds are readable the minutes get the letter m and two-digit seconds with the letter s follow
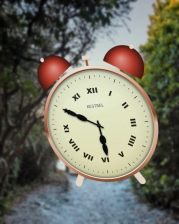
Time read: 5h50
